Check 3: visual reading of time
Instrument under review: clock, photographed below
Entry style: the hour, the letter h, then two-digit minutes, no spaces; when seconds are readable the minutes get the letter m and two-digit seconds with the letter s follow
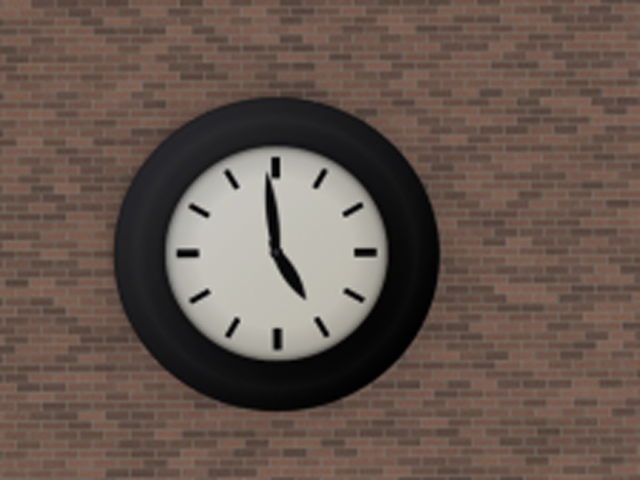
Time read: 4h59
